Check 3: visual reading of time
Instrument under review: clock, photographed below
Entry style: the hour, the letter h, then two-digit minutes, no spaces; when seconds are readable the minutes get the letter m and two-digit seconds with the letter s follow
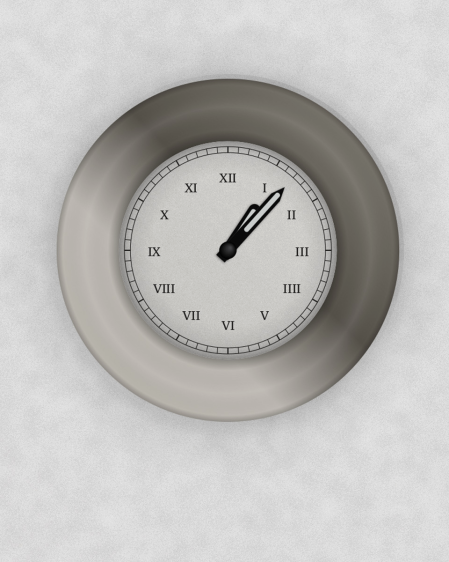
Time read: 1h07
